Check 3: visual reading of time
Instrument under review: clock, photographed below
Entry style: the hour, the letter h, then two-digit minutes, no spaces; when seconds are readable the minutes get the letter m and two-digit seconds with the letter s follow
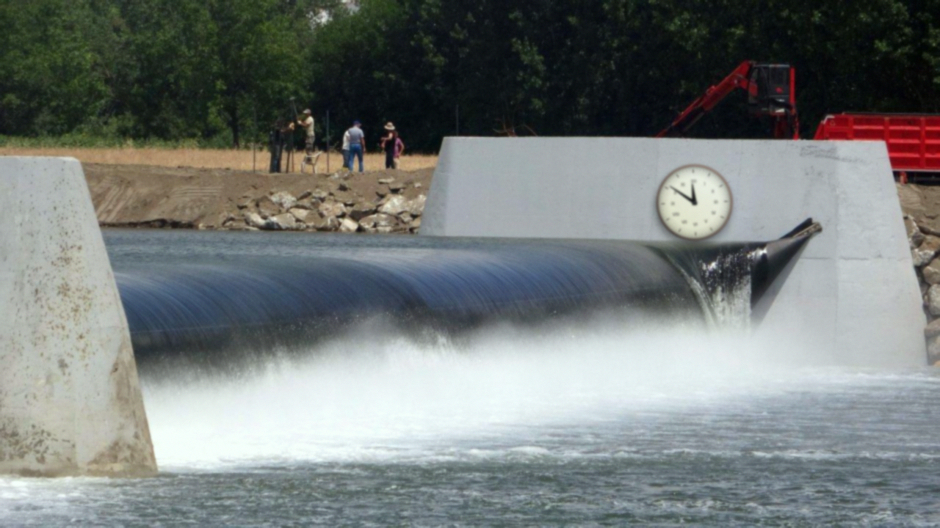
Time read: 11h51
